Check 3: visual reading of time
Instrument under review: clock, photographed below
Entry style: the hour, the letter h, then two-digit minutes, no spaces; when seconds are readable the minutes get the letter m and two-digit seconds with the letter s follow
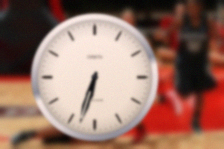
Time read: 6h33
